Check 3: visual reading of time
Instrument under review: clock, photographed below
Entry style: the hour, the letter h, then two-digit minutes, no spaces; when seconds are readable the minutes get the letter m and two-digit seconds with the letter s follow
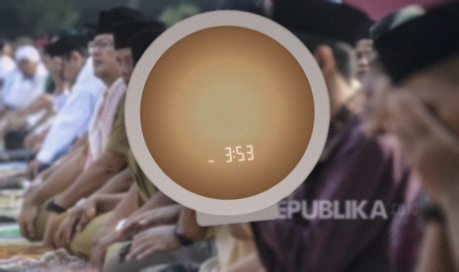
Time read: 3h53
